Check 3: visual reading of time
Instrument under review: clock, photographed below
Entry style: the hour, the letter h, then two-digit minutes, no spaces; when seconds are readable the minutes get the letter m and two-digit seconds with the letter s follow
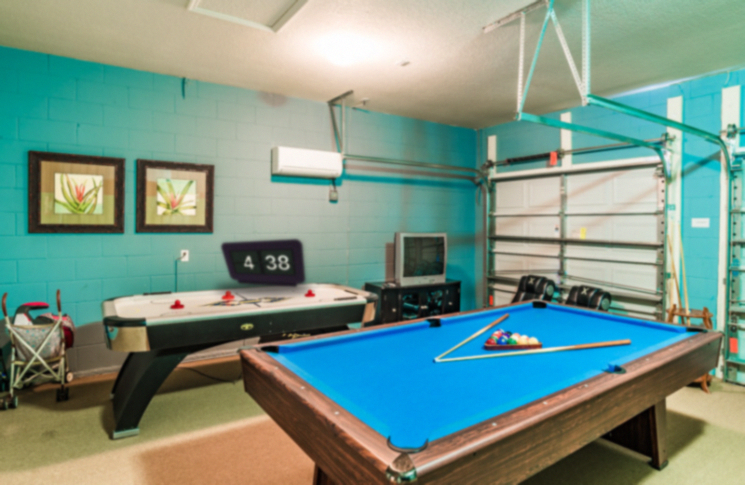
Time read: 4h38
